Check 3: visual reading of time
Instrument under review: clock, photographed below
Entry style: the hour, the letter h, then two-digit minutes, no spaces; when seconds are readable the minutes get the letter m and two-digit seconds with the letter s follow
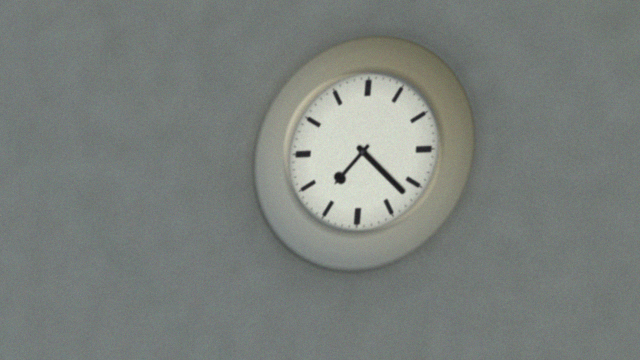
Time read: 7h22
